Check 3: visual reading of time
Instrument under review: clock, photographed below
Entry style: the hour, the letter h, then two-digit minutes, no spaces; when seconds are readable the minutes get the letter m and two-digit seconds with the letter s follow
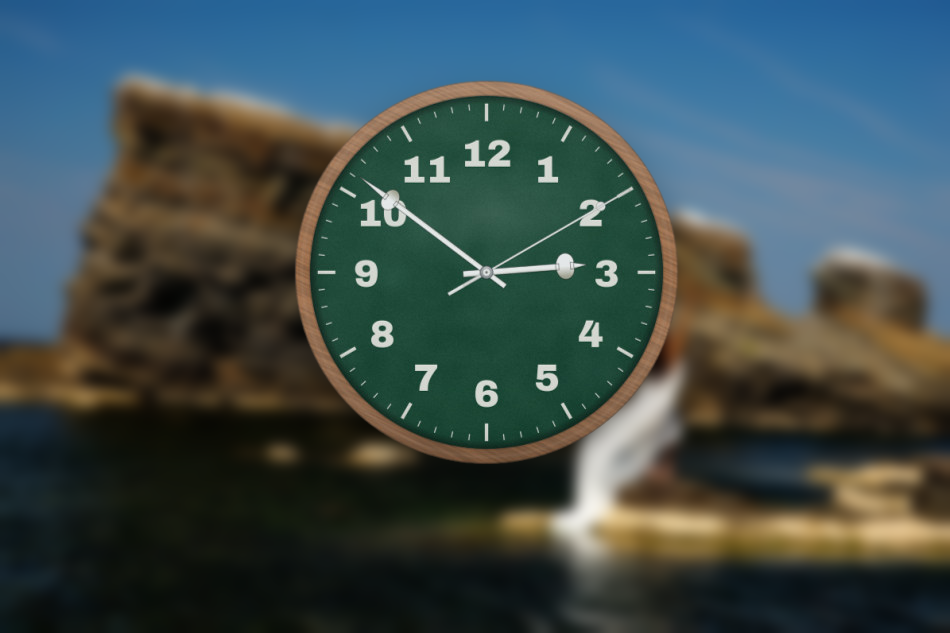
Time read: 2h51m10s
